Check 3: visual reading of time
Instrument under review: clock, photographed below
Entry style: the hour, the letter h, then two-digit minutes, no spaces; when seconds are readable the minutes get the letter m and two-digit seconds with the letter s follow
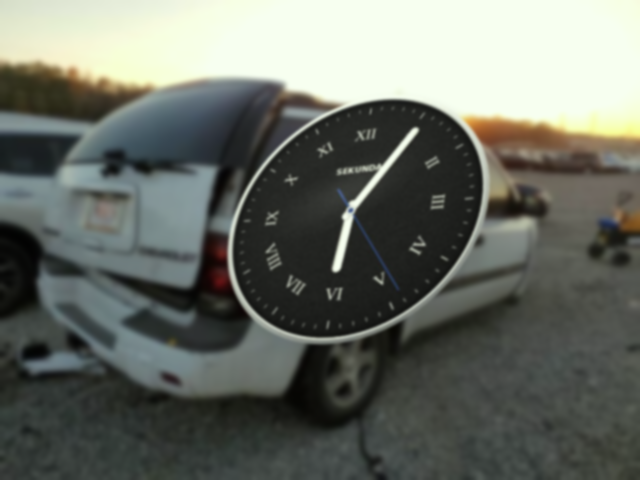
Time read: 6h05m24s
